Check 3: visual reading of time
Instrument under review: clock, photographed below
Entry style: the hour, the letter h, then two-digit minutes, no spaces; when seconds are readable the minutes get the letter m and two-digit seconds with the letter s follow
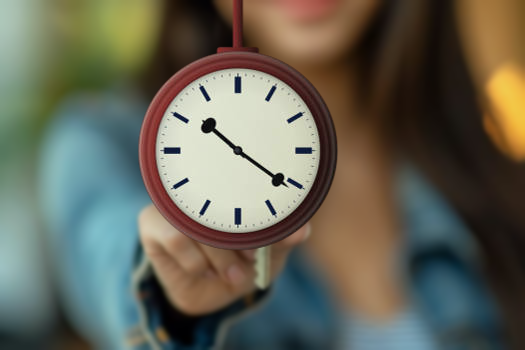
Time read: 10h21
